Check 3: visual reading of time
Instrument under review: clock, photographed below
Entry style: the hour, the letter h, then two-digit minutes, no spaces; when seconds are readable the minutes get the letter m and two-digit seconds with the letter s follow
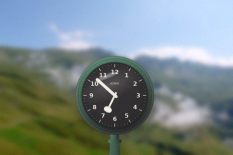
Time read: 6h52
